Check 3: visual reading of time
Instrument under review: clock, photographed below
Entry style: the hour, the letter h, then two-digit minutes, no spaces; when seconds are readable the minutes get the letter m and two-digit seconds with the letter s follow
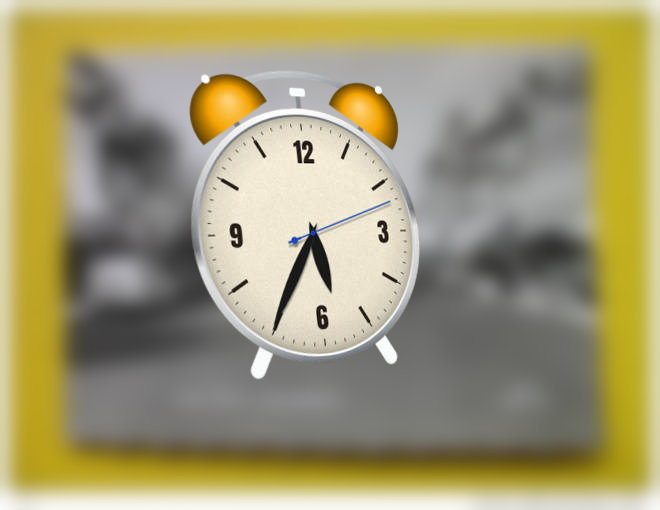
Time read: 5h35m12s
